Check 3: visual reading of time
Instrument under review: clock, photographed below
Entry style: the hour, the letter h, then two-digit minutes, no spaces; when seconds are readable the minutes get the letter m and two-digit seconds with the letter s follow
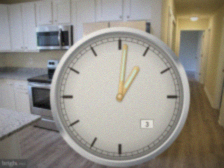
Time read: 1h01
